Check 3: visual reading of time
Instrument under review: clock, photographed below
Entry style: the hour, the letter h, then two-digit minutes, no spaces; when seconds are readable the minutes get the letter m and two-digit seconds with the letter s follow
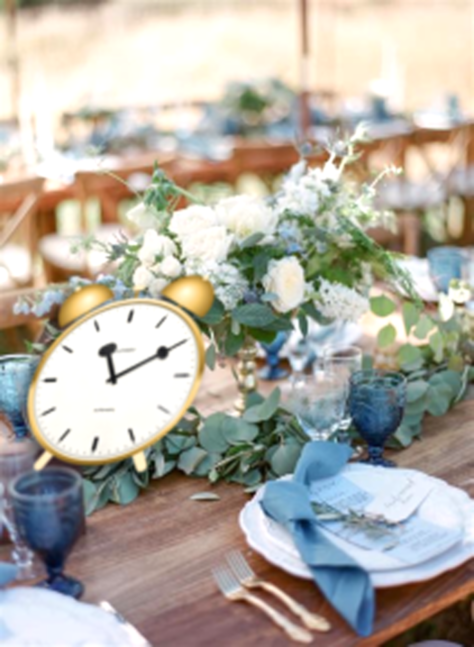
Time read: 11h10
